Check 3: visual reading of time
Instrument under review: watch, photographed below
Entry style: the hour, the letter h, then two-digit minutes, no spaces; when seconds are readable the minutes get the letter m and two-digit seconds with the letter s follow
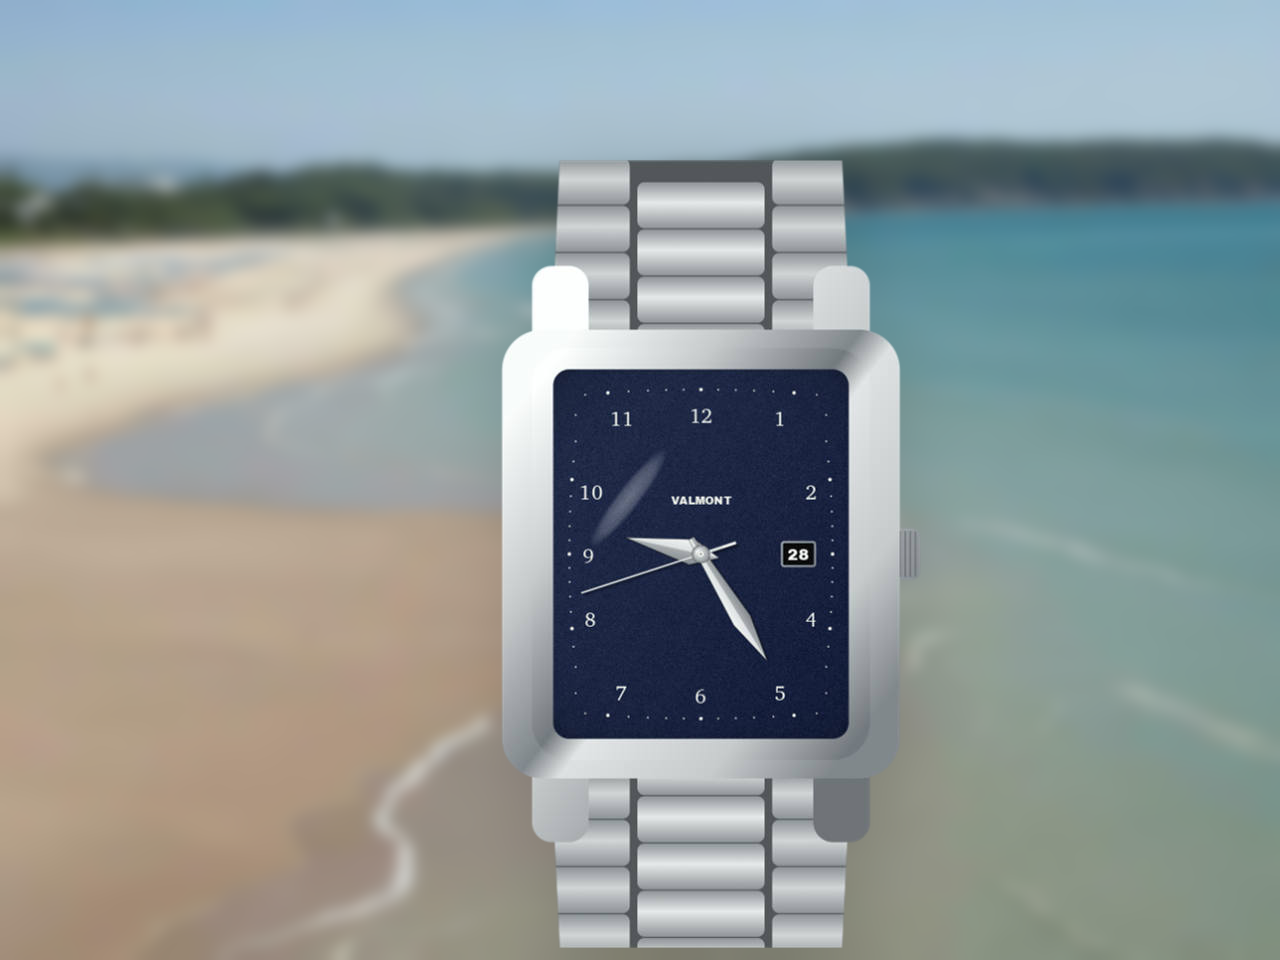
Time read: 9h24m42s
